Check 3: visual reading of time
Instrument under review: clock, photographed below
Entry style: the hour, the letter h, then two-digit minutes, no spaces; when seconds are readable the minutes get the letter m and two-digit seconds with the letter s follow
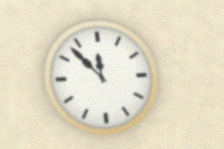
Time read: 11h53
